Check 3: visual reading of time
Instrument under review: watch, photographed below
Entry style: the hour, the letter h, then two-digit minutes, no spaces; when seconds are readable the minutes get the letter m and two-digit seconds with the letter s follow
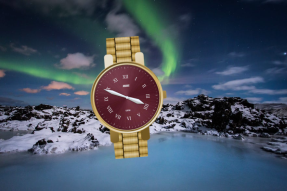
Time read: 3h49
